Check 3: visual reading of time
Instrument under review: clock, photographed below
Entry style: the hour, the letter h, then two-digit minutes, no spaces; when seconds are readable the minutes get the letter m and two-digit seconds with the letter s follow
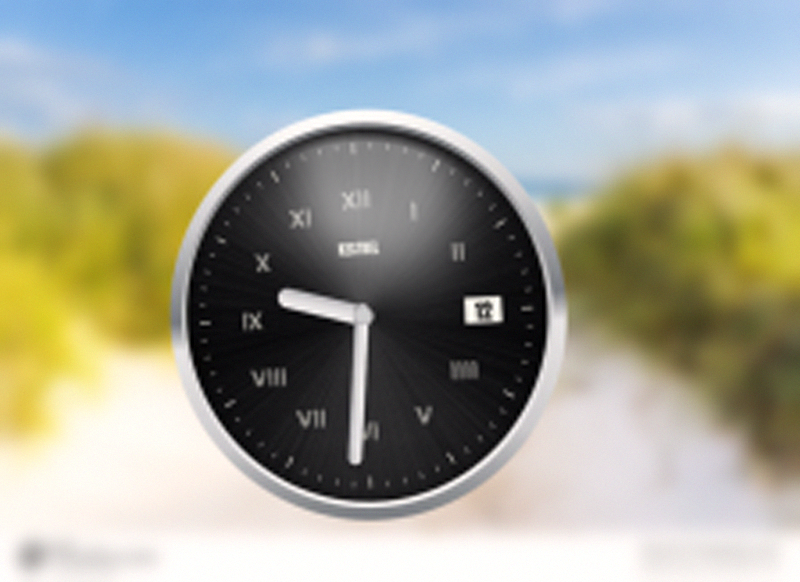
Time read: 9h31
